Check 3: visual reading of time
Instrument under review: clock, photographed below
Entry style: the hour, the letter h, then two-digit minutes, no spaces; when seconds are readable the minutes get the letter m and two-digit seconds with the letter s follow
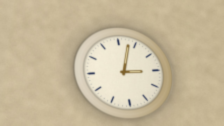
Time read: 3h03
